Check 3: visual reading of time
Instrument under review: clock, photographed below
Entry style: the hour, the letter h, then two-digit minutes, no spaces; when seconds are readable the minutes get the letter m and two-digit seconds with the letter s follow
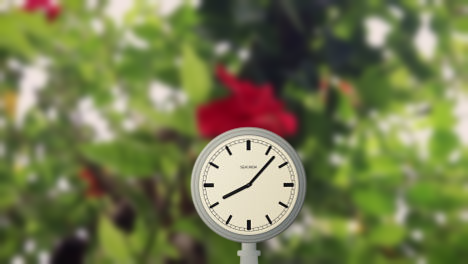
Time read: 8h07
